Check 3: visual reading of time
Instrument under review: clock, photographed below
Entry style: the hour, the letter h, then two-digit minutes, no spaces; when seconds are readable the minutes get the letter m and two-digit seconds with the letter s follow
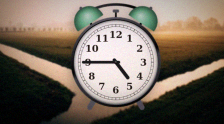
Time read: 4h45
